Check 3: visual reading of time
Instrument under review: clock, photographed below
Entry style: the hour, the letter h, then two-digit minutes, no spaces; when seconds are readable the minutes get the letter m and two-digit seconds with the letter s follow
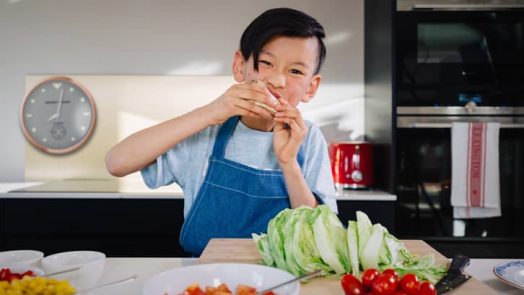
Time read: 8h02
